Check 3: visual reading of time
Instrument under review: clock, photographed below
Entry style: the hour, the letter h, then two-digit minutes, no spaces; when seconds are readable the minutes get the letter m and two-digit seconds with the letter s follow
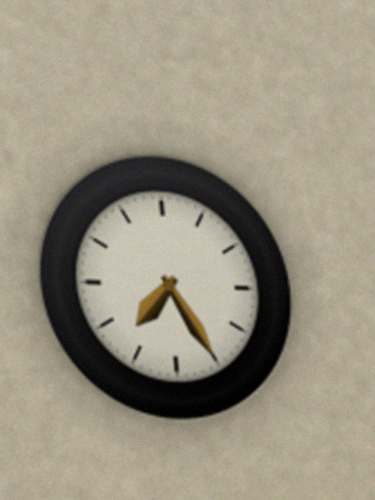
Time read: 7h25
